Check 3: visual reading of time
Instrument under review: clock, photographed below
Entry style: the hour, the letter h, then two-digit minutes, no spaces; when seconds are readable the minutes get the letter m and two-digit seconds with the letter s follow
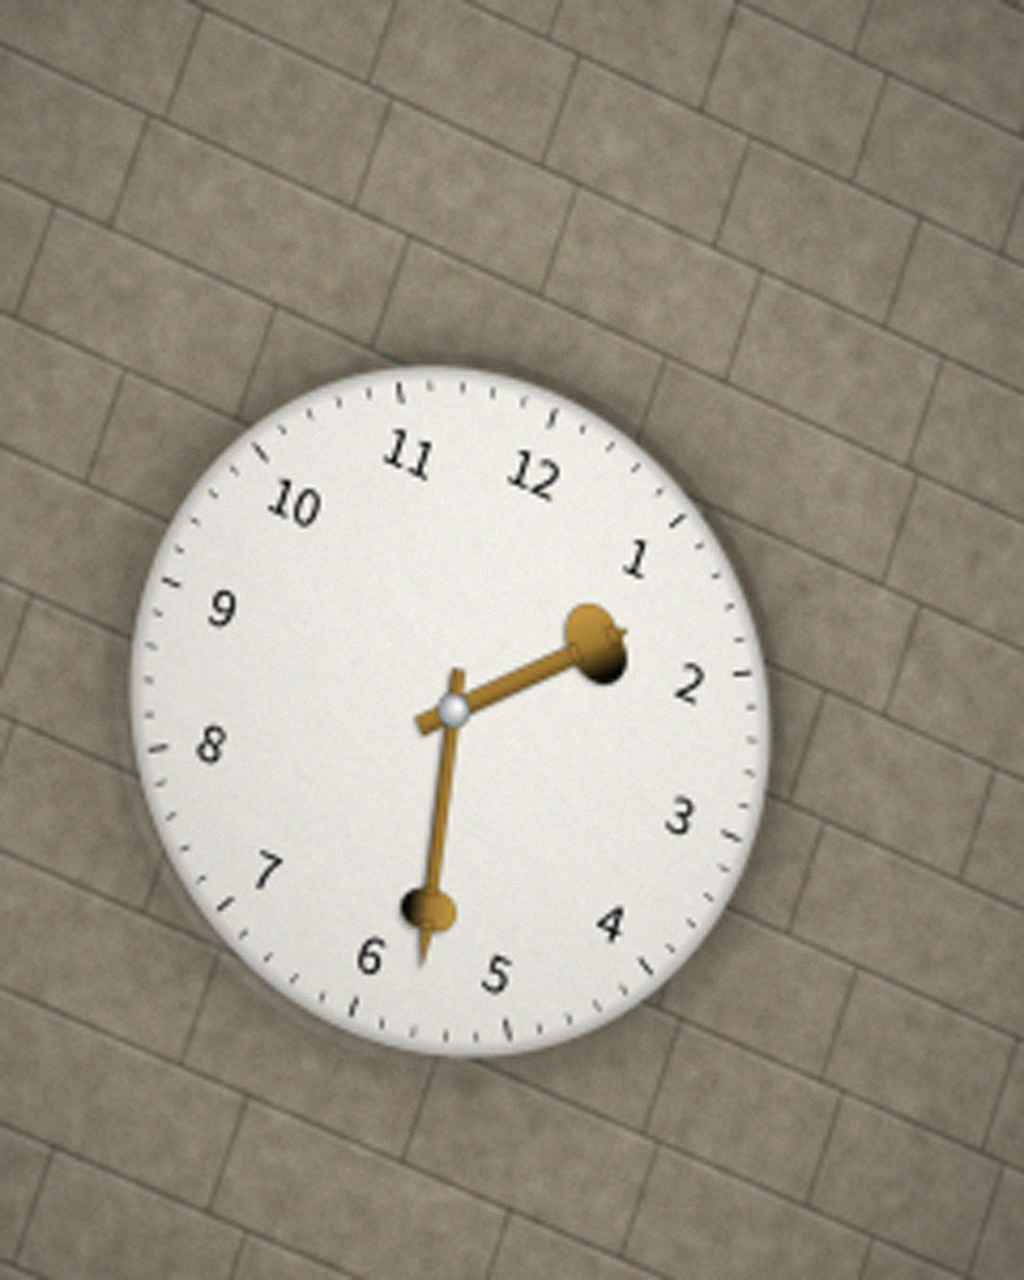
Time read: 1h28
